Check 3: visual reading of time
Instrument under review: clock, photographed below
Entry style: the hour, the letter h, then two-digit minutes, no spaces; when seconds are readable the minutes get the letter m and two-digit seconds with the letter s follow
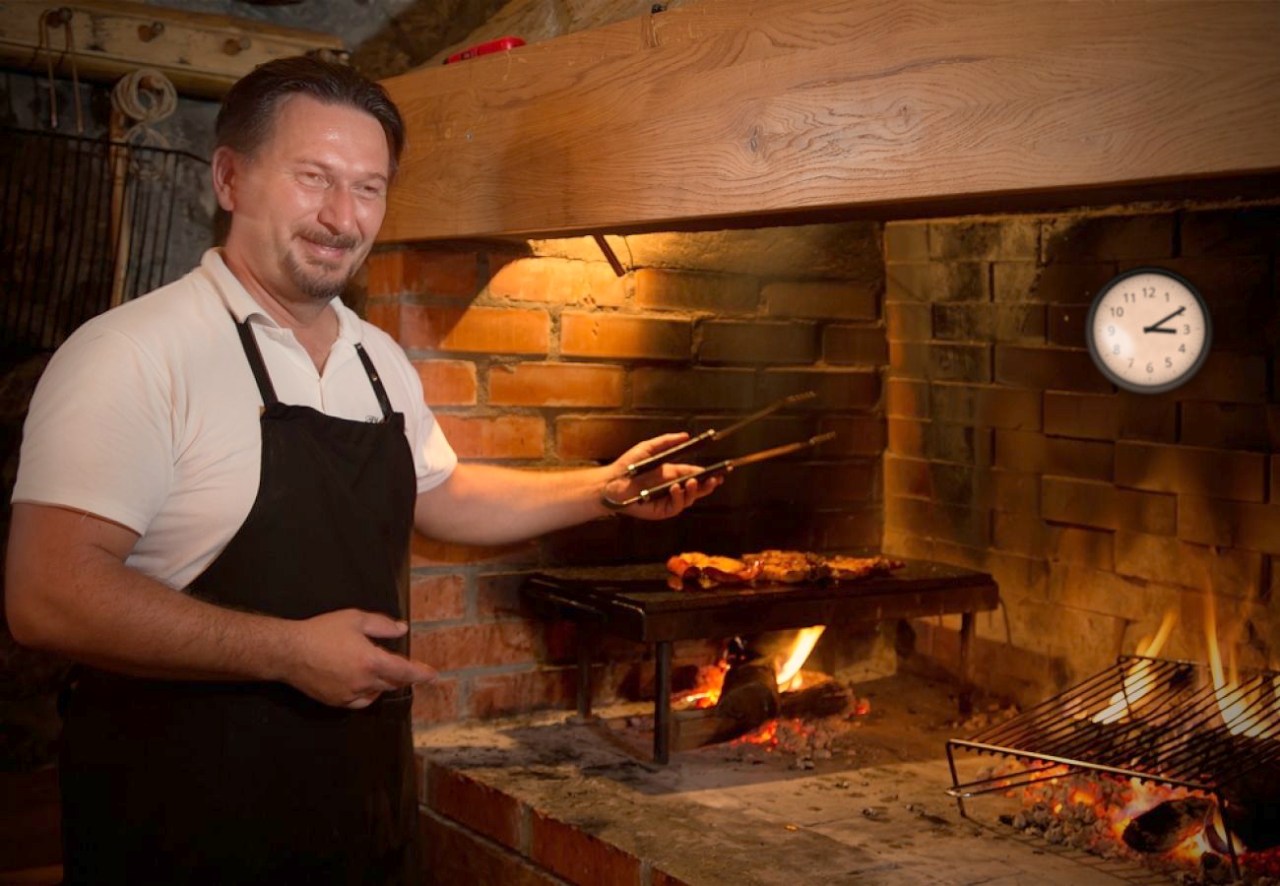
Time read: 3h10
